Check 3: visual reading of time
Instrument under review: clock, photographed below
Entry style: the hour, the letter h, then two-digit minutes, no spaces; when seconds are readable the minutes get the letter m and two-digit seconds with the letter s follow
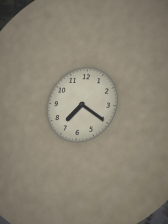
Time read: 7h20
